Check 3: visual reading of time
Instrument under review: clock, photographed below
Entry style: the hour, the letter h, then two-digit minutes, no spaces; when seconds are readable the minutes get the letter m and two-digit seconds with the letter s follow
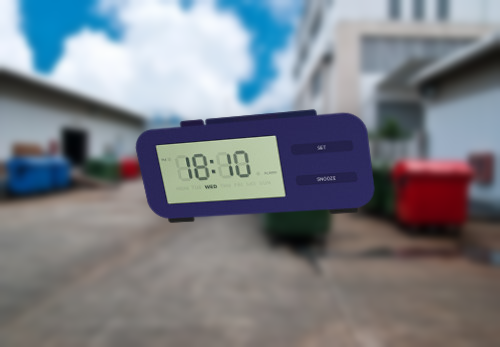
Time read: 18h10
